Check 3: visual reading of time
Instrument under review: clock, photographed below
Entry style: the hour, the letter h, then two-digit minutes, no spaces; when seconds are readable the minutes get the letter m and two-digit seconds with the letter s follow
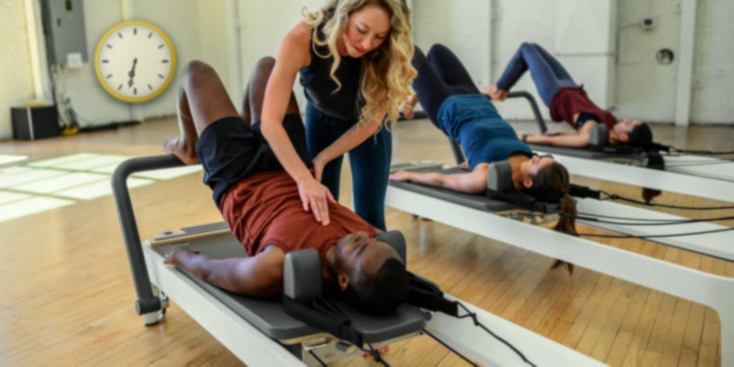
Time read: 6h32
